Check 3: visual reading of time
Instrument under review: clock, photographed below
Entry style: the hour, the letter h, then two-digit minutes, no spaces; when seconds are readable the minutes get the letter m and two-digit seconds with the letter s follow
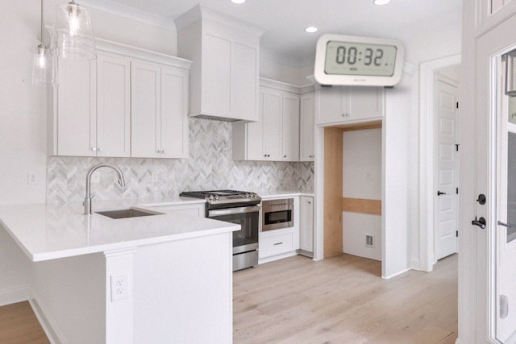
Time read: 0h32
